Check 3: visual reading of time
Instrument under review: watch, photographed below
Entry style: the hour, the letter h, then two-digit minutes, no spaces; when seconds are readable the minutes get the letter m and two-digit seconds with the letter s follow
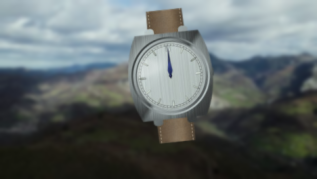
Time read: 12h00
